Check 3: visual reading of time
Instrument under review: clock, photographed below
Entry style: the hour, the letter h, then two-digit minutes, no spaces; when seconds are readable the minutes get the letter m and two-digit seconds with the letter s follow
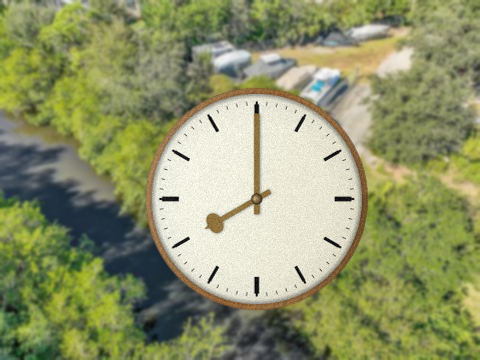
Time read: 8h00
